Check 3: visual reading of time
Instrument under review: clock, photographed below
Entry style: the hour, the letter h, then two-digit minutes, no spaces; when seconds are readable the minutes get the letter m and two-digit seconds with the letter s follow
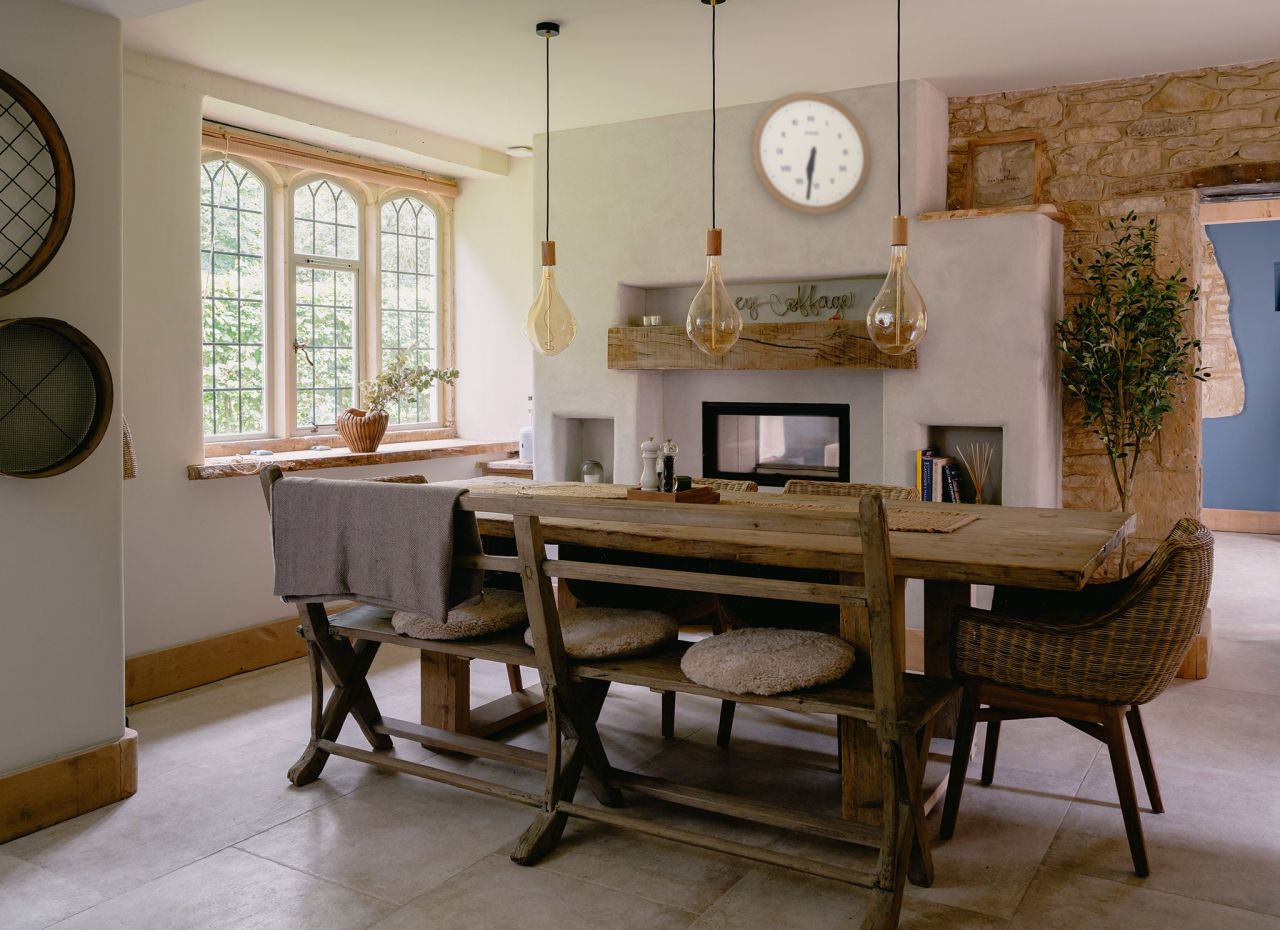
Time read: 6h32
